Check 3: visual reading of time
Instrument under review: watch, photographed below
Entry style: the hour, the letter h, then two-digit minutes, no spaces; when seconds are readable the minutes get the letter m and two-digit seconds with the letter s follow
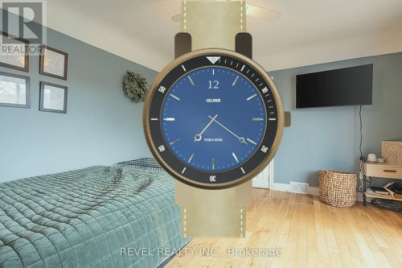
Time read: 7h21
